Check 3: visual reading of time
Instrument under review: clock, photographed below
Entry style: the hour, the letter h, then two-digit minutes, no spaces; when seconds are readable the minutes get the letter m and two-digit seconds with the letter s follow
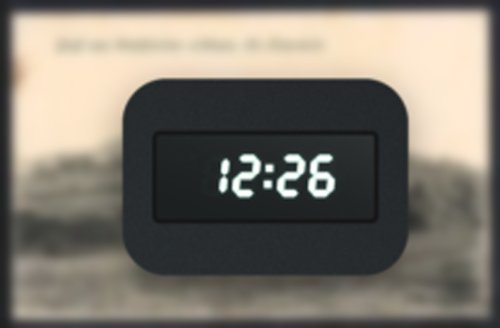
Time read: 12h26
